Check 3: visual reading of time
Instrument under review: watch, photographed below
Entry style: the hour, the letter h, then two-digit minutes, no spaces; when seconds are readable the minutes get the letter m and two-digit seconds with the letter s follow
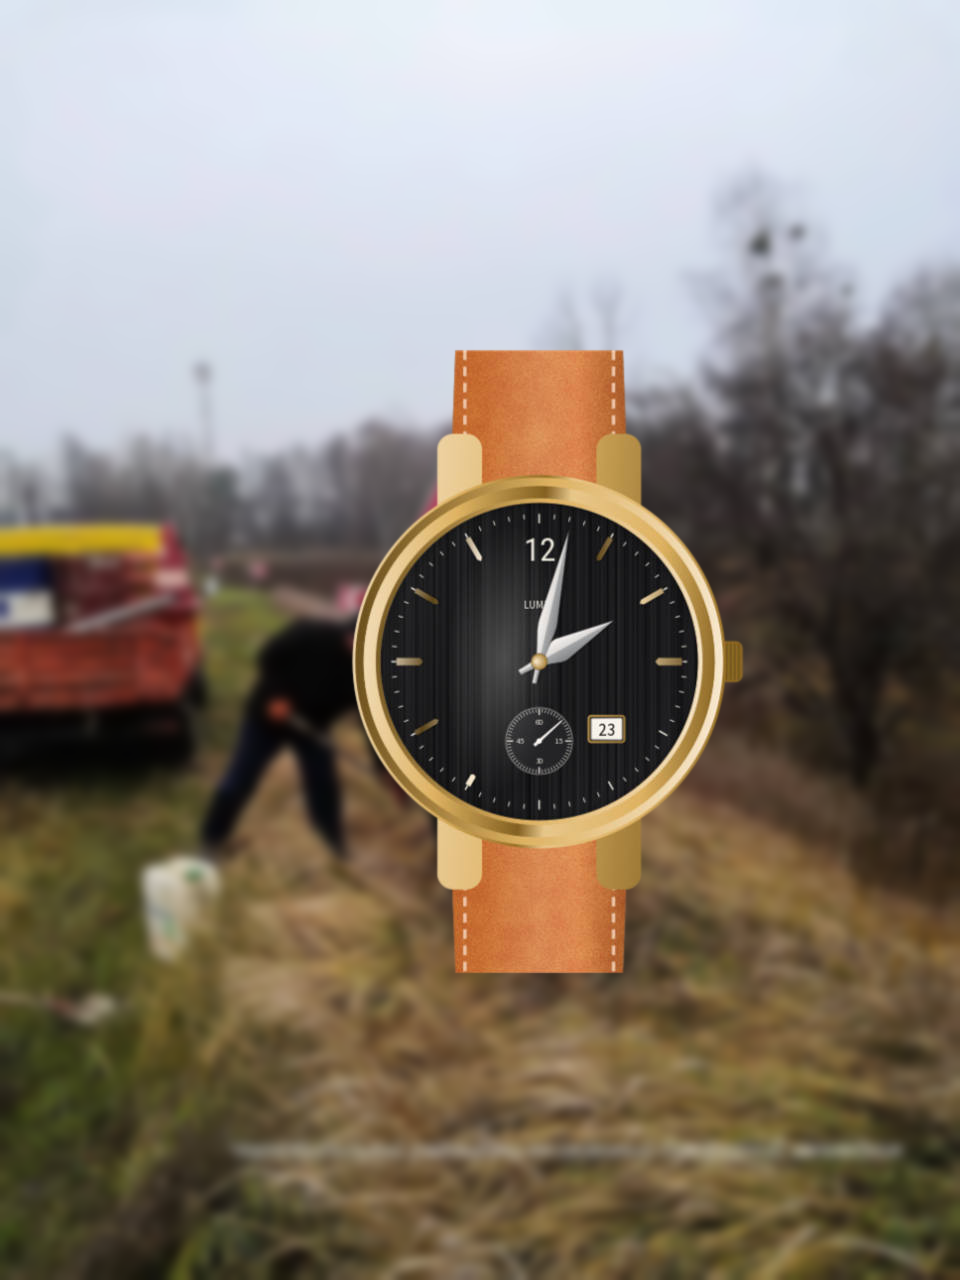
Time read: 2h02m08s
